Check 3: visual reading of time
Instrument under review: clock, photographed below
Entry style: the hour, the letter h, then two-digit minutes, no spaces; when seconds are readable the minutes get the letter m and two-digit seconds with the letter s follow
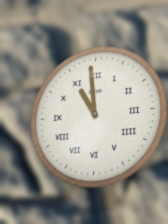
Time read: 10h59
